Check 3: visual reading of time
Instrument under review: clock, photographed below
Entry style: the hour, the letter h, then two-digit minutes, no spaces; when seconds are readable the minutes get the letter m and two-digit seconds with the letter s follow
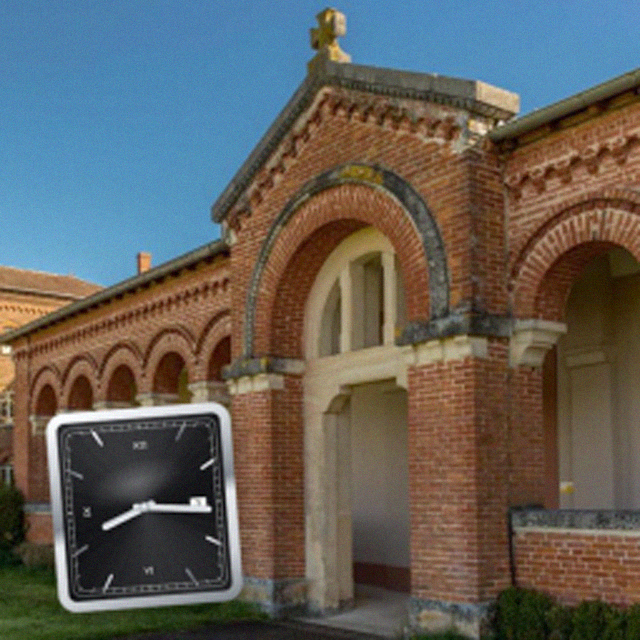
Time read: 8h16
